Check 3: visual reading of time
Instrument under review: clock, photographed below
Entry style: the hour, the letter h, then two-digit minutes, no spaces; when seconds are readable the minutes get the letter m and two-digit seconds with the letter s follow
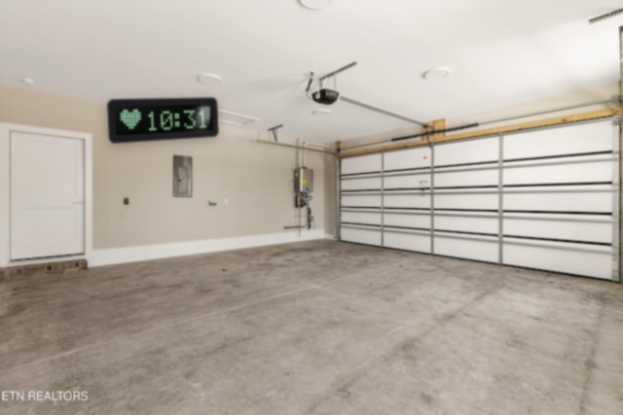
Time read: 10h31
